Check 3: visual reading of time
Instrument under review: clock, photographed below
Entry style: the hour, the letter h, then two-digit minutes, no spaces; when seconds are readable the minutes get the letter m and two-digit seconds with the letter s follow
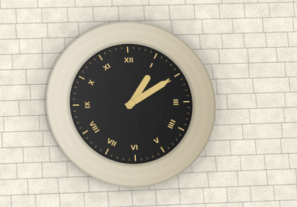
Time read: 1h10
